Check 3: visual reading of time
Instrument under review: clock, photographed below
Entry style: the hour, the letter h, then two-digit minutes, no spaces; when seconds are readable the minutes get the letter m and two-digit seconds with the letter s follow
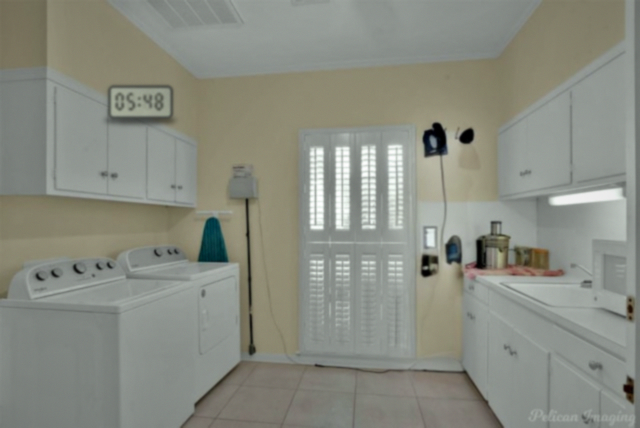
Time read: 5h48
